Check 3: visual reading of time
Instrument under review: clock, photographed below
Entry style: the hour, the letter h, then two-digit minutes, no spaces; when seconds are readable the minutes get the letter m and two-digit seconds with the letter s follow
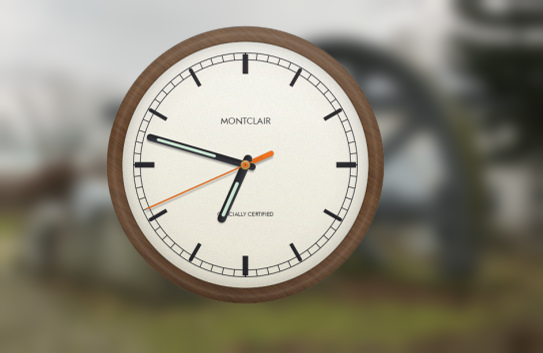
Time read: 6h47m41s
